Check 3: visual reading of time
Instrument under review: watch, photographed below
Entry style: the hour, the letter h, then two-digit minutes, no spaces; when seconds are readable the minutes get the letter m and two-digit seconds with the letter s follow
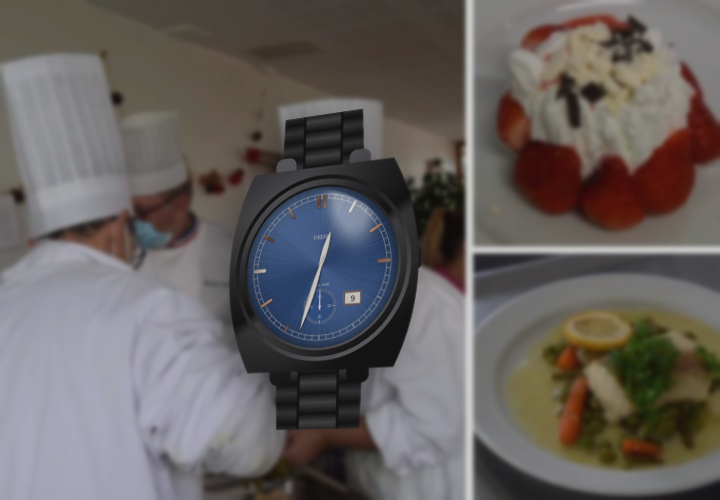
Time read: 12h33
